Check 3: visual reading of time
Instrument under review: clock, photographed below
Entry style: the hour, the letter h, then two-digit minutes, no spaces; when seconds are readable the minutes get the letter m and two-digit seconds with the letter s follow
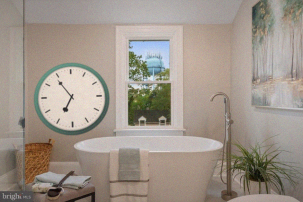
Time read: 6h54
